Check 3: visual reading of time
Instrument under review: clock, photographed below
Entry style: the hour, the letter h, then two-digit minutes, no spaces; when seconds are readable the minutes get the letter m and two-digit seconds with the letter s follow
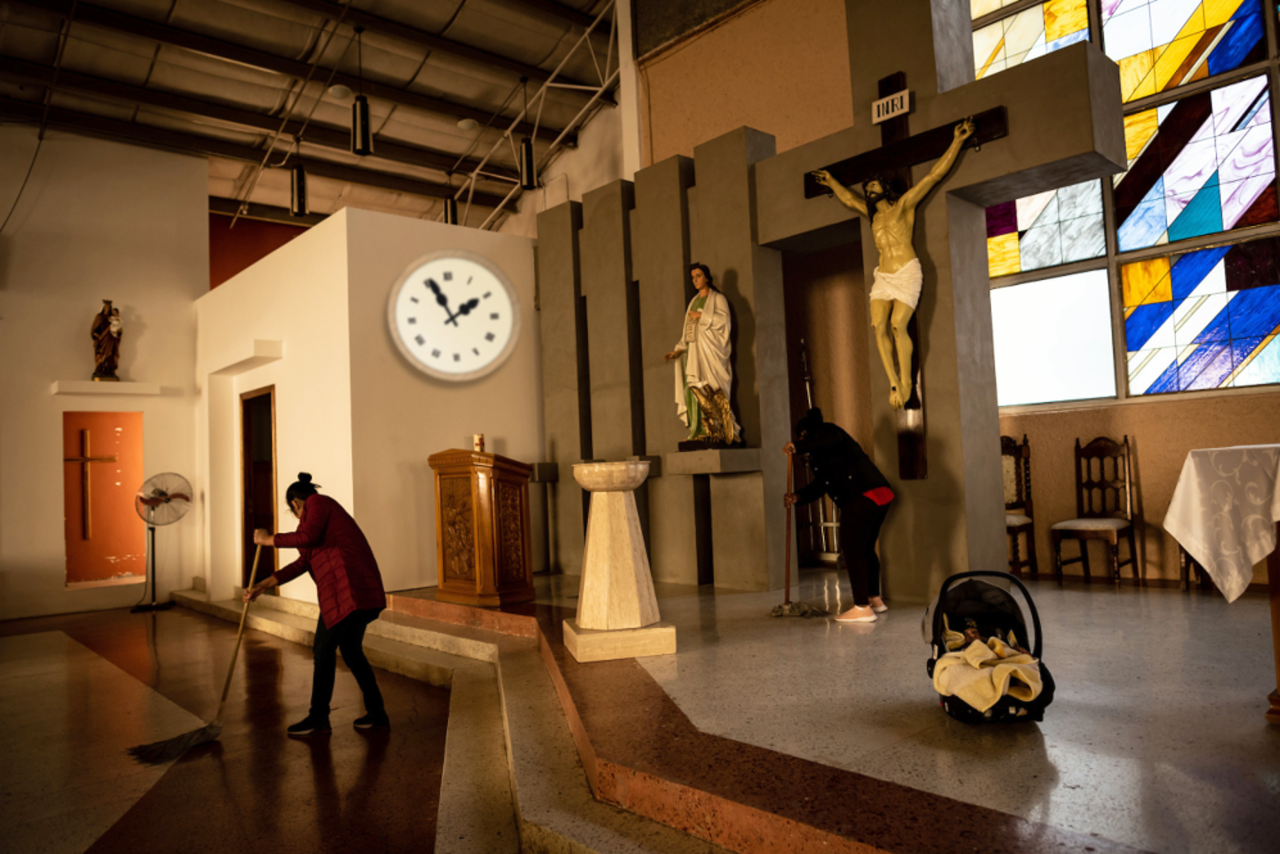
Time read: 1h56
